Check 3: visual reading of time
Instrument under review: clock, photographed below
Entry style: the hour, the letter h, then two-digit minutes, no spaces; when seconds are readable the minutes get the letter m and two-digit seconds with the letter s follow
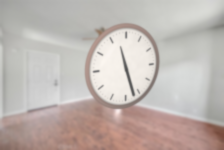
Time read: 11h27
